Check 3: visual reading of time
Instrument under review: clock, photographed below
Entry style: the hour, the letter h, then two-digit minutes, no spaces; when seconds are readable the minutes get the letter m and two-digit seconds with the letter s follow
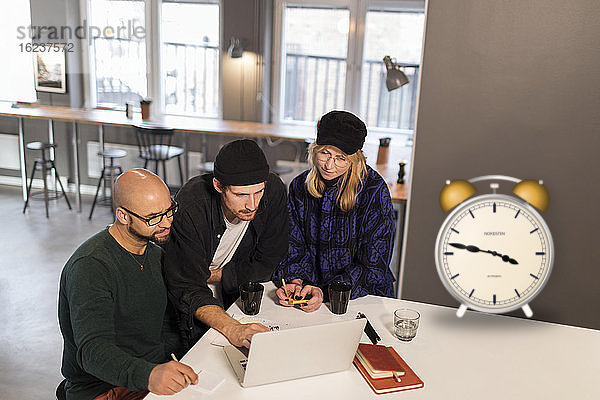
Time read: 3h47
